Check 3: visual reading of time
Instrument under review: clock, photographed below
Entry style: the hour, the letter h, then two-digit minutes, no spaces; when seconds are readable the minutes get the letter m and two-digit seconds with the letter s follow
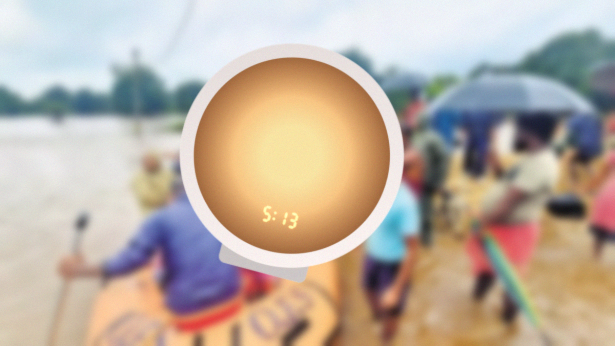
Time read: 5h13
